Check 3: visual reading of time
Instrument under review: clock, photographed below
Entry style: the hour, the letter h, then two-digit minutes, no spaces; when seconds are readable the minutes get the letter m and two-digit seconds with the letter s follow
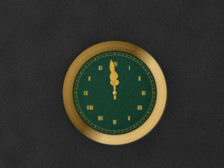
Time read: 11h59
